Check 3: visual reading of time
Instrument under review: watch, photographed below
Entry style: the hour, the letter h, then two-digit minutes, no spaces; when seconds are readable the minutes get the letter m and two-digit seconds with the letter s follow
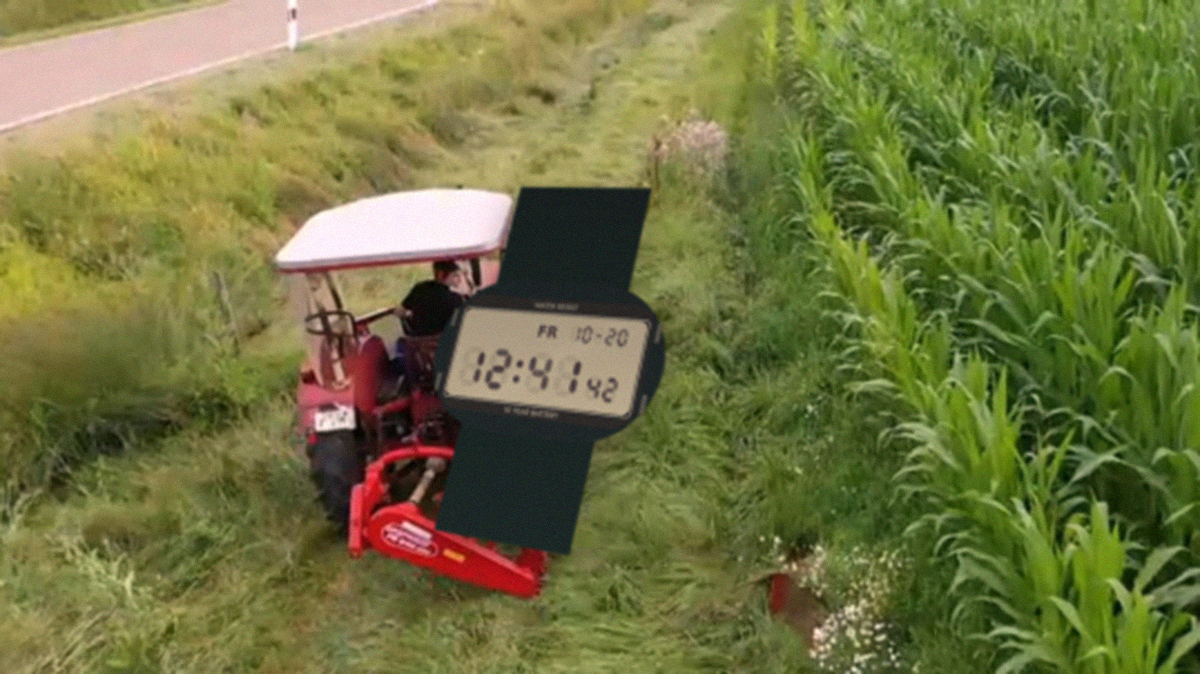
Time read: 12h41m42s
